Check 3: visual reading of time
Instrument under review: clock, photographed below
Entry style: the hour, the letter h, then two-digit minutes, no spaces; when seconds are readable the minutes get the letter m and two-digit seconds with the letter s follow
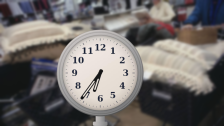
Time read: 6h36
